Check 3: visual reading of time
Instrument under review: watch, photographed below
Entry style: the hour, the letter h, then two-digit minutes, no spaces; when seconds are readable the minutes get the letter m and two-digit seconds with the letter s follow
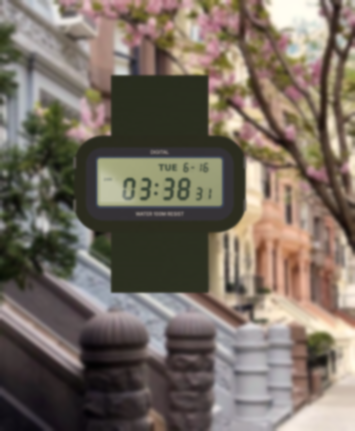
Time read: 3h38m31s
